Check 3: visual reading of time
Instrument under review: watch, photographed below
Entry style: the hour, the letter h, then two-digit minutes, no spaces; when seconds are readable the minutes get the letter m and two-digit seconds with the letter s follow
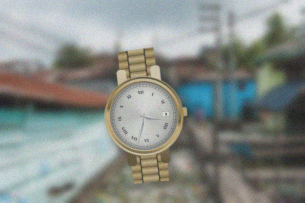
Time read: 3h33
